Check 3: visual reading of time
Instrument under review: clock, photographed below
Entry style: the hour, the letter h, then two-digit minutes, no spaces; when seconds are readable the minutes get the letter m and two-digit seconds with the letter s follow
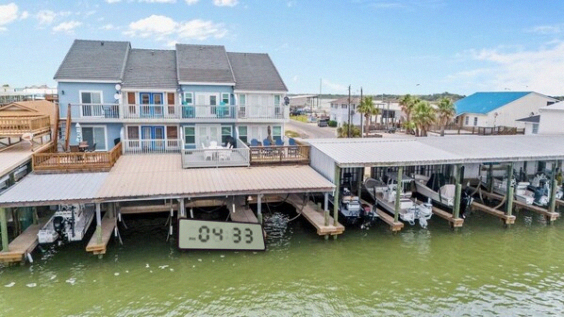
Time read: 4h33
